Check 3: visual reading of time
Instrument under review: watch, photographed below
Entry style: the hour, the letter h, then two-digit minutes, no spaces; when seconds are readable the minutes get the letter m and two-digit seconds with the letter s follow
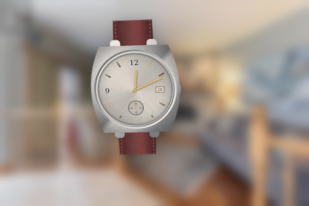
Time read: 12h11
